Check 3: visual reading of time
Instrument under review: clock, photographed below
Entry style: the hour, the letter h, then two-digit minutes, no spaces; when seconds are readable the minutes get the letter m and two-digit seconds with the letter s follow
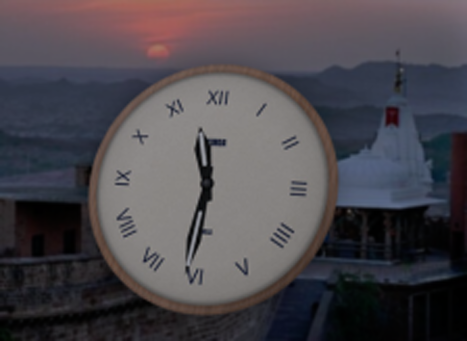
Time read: 11h31
